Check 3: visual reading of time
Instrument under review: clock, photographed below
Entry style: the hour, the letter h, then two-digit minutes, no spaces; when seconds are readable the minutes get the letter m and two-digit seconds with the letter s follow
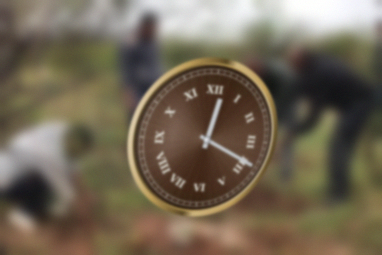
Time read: 12h19
